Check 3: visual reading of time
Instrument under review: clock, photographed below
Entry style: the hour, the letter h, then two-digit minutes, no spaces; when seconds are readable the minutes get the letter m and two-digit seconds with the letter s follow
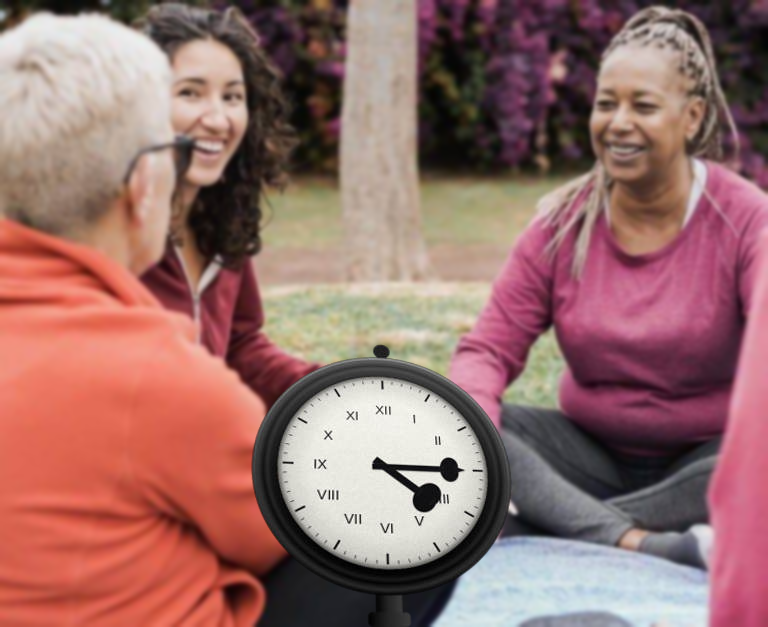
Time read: 4h15
